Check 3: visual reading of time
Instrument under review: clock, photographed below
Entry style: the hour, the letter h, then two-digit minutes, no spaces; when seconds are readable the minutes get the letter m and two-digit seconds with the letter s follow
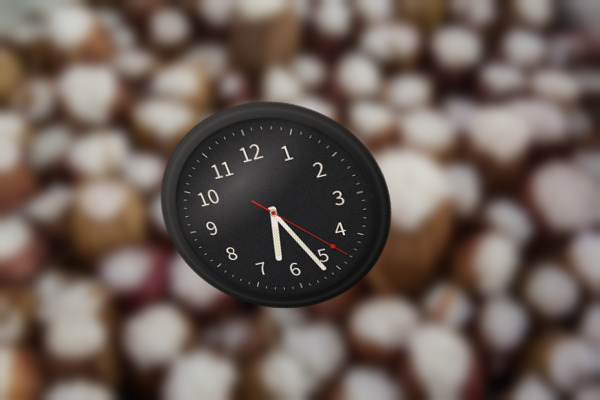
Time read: 6h26m23s
